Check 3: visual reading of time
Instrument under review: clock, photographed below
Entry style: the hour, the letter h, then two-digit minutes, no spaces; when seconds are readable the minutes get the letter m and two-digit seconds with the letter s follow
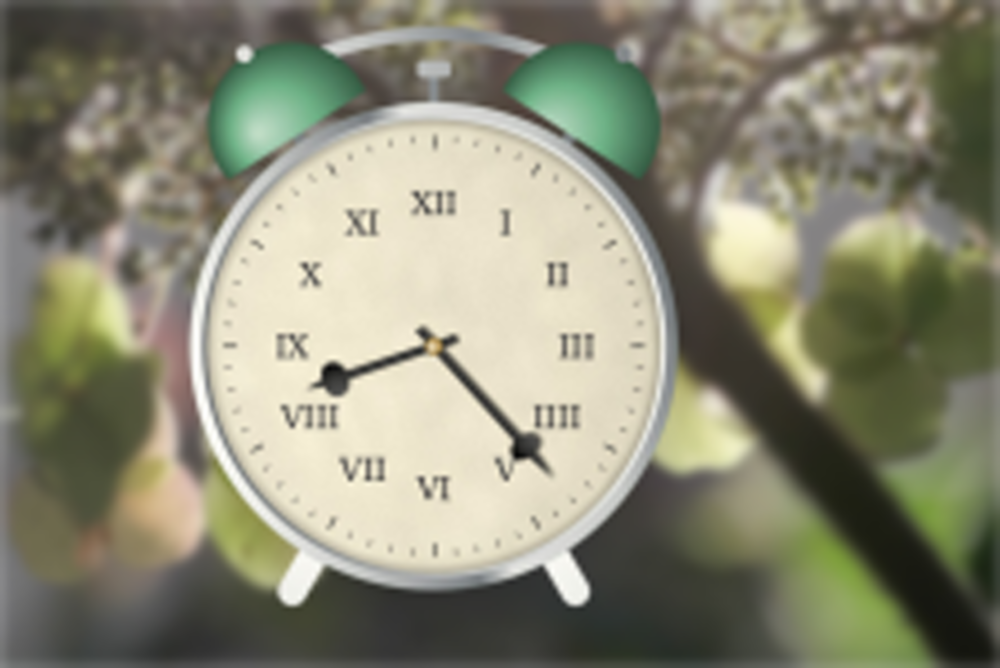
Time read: 8h23
